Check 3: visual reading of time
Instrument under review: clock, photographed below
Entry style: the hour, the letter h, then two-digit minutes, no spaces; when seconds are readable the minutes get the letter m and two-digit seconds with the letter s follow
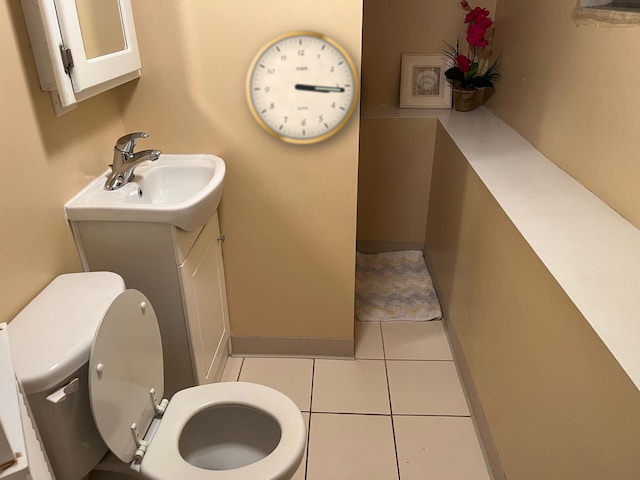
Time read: 3h16
